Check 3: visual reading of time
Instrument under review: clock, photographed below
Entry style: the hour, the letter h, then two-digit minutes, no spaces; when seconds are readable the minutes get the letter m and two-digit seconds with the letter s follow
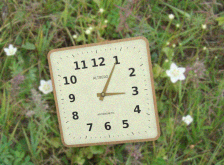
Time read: 3h05
